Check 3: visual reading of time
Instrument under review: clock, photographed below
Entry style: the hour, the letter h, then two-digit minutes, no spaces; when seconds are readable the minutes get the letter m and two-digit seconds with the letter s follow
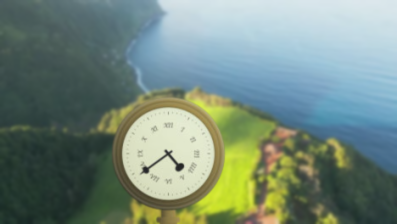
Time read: 4h39
